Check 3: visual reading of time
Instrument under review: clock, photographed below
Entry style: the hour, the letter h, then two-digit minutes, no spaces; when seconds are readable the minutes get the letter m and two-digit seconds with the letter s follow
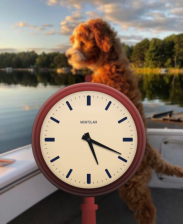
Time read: 5h19
